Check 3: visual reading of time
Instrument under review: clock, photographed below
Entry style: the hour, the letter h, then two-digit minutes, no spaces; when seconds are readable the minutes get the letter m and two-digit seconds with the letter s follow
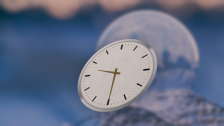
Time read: 9h30
